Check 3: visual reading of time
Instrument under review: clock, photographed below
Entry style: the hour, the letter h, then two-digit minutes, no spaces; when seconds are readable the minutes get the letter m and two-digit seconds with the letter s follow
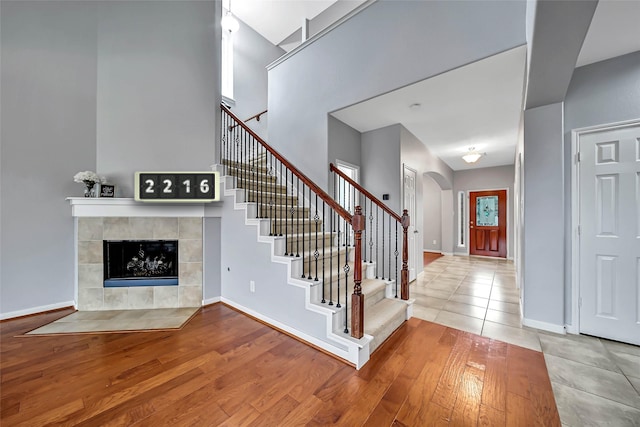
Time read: 22h16
